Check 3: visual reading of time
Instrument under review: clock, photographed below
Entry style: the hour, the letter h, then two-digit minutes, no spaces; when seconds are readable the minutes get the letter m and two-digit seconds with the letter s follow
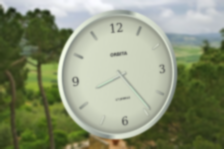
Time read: 8h24
